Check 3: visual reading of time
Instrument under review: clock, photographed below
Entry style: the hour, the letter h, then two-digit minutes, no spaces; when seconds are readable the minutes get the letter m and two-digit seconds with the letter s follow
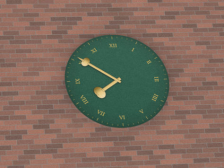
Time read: 7h51
